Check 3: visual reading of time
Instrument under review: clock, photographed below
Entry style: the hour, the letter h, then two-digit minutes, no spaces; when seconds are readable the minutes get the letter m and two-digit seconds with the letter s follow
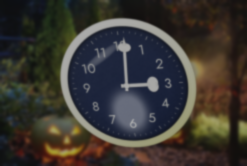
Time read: 3h01
